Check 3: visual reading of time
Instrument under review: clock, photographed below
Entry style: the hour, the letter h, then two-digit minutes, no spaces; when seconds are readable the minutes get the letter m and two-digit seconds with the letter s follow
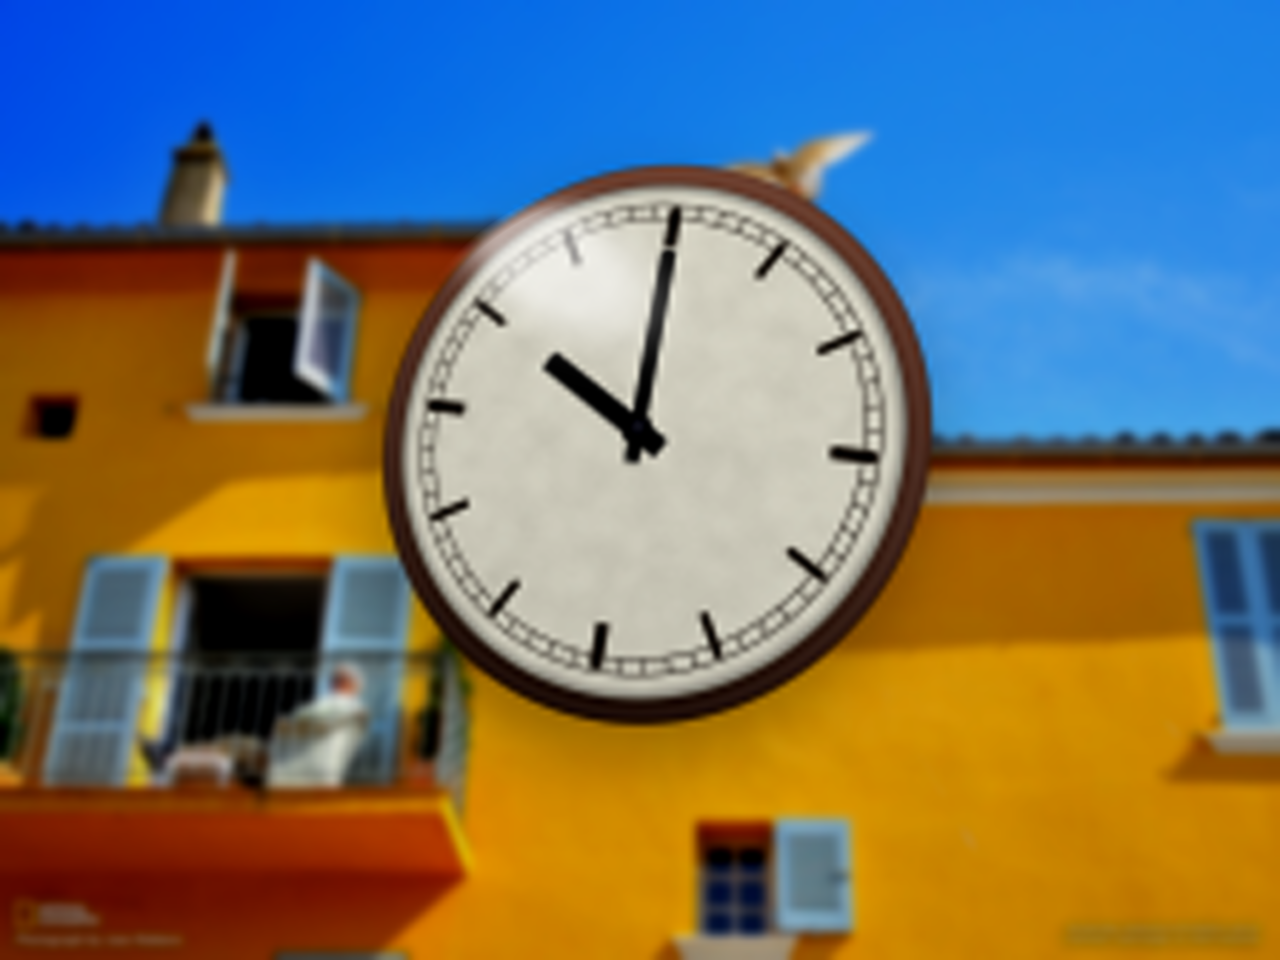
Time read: 10h00
